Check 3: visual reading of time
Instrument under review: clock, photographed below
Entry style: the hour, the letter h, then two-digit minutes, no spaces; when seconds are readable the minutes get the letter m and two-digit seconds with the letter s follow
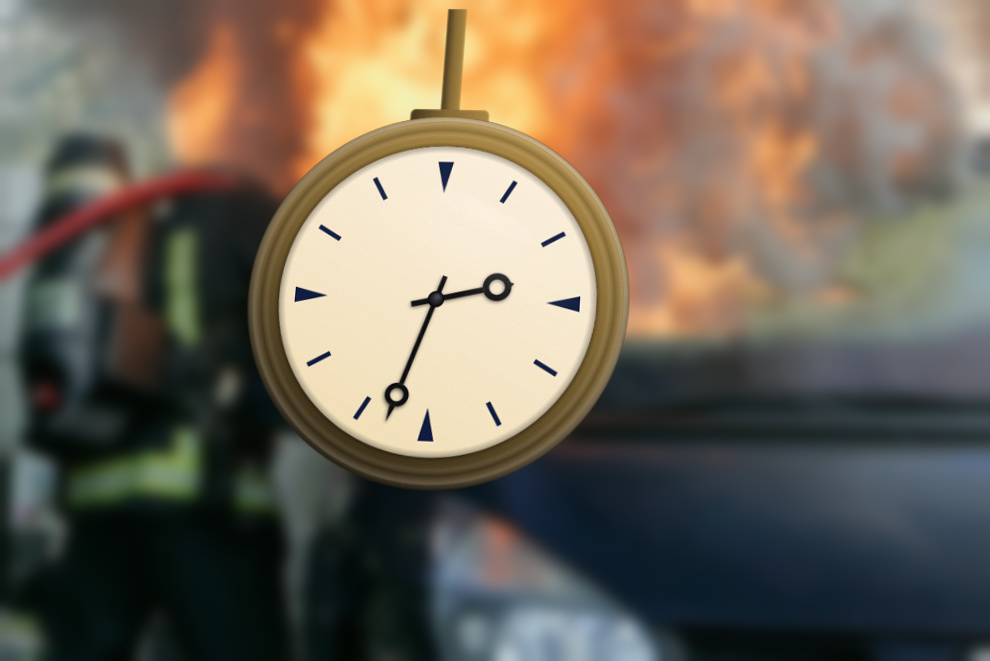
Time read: 2h33
